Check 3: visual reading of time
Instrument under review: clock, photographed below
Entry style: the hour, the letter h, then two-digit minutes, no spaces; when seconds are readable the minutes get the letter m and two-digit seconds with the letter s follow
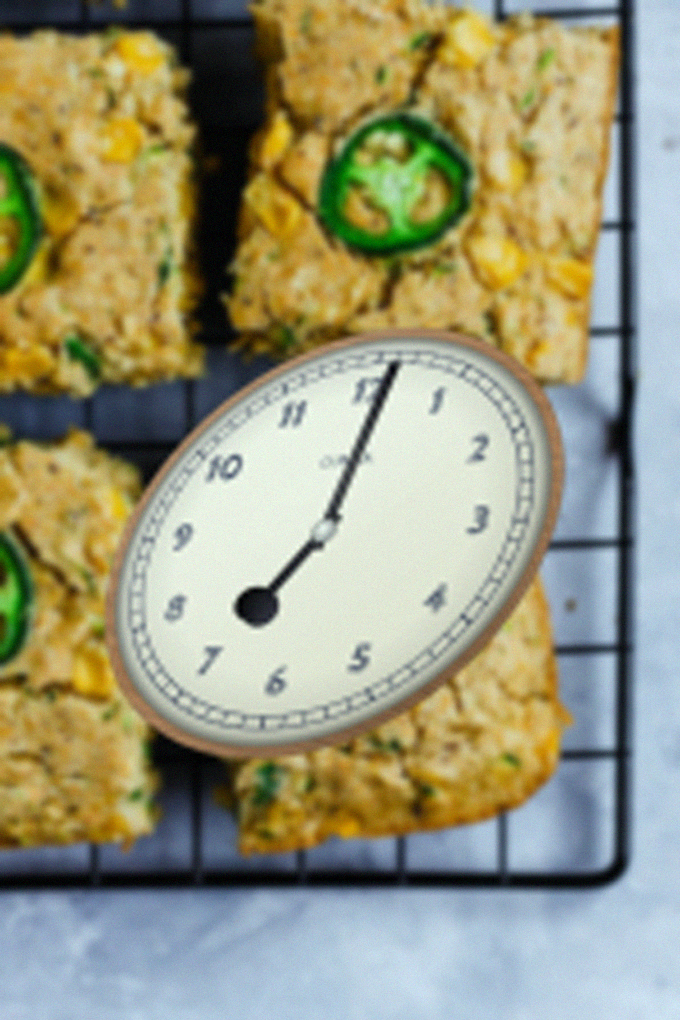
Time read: 7h01
